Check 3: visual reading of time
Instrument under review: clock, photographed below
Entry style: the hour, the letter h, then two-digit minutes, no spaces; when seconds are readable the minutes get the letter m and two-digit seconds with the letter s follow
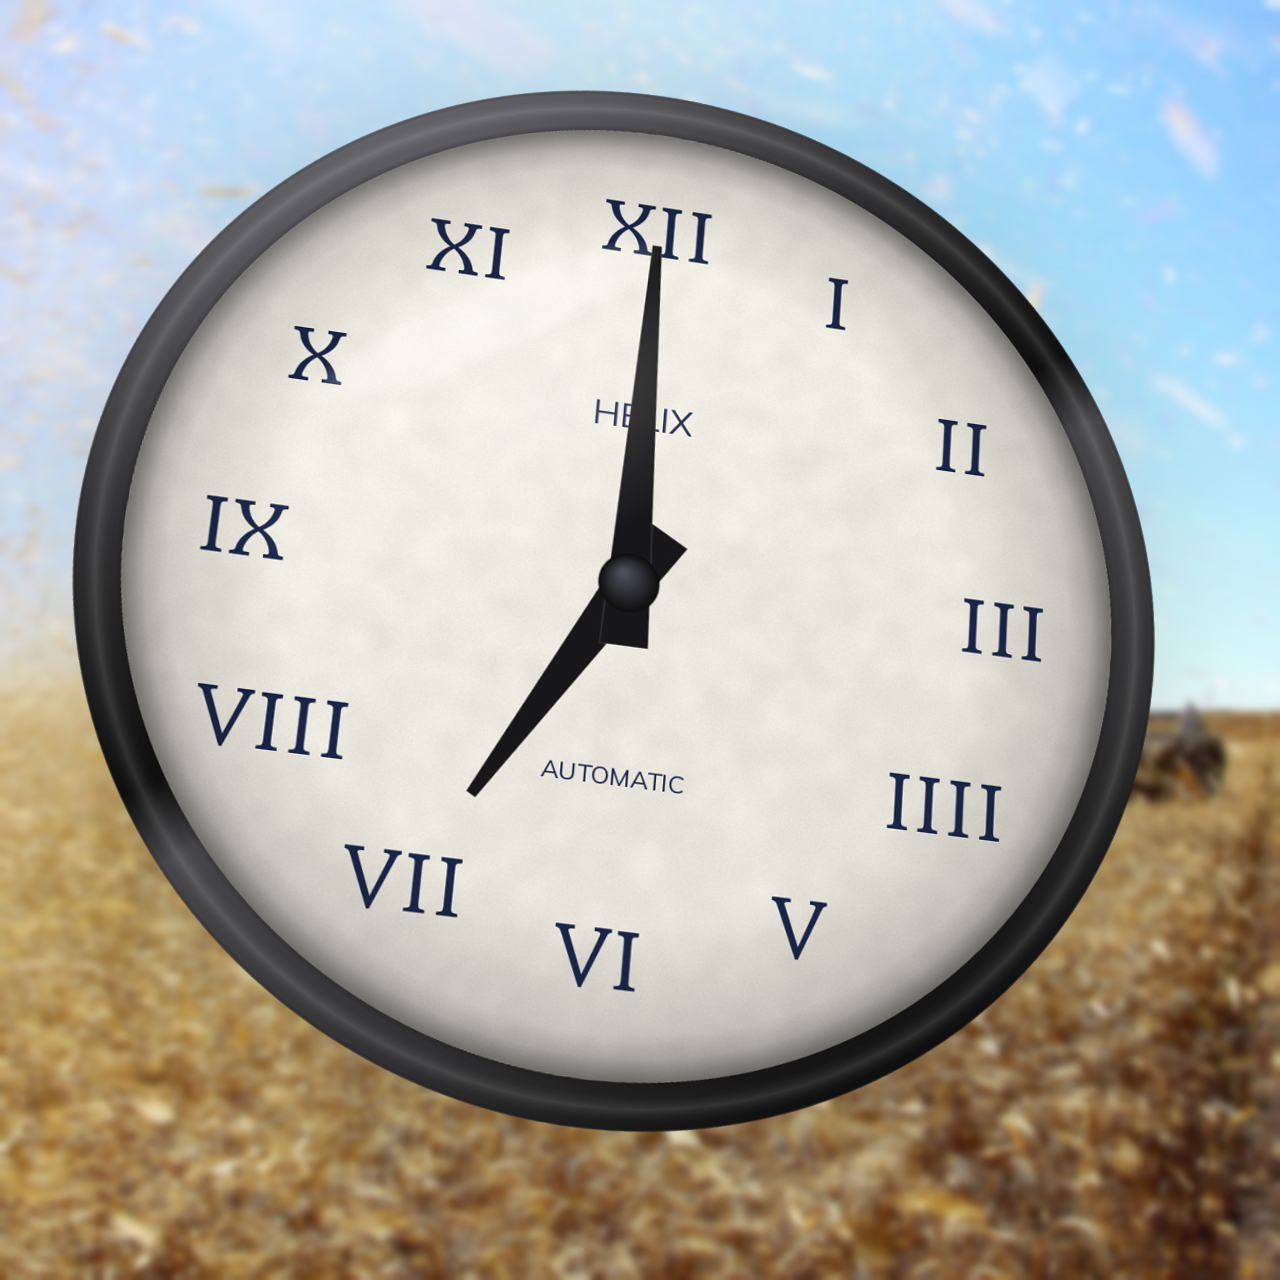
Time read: 7h00
